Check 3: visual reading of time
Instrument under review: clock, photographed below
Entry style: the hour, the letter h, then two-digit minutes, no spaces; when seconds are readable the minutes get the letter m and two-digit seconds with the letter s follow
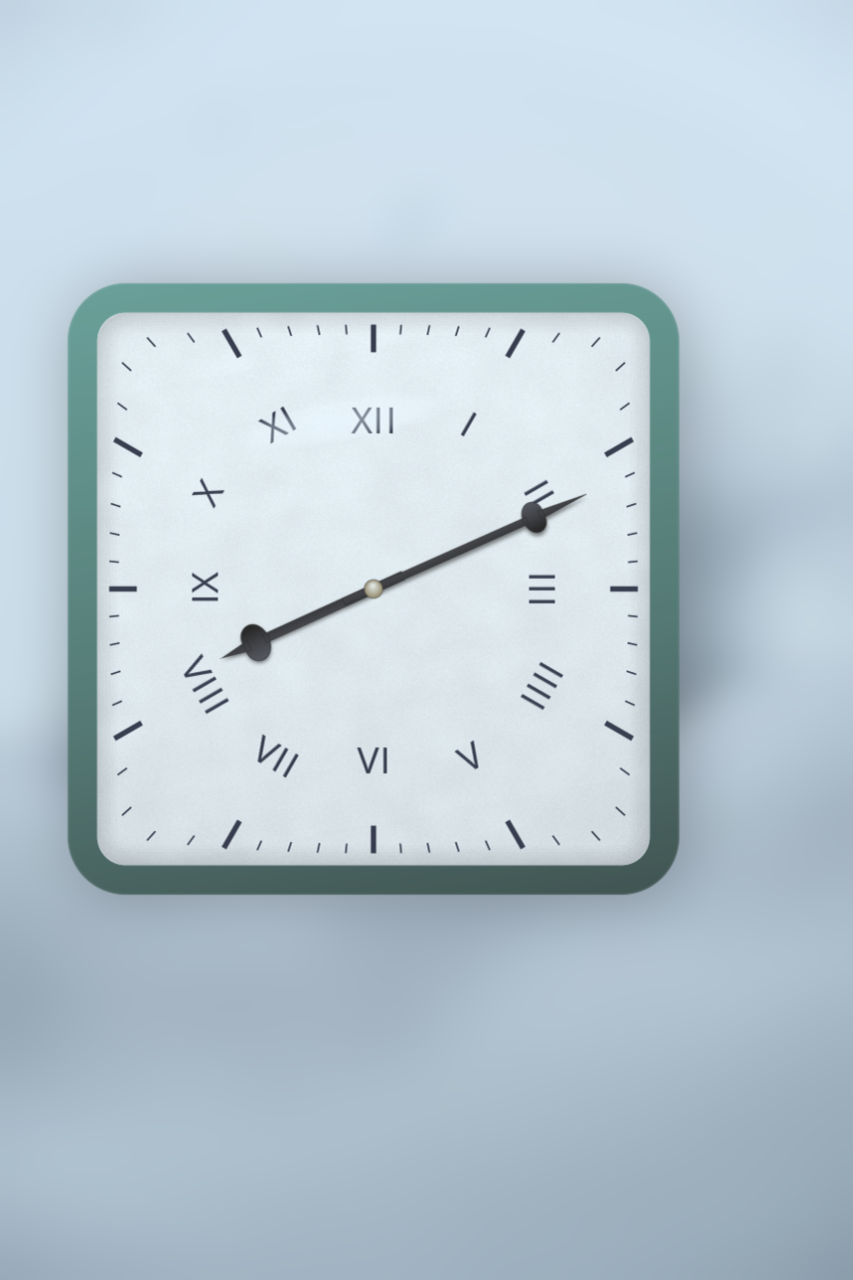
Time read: 8h11
